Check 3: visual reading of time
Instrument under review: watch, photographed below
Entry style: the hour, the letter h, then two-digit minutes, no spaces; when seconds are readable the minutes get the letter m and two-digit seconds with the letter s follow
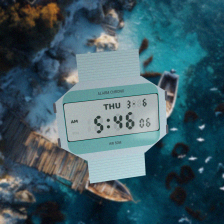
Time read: 5h46m06s
